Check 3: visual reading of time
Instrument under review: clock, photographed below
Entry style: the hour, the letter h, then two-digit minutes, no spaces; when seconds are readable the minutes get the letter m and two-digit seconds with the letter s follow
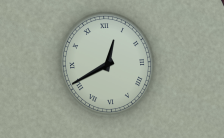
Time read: 12h41
